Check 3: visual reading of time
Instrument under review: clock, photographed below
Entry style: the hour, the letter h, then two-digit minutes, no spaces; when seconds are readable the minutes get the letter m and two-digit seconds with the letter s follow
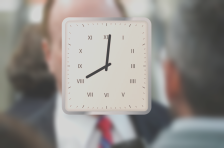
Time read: 8h01
